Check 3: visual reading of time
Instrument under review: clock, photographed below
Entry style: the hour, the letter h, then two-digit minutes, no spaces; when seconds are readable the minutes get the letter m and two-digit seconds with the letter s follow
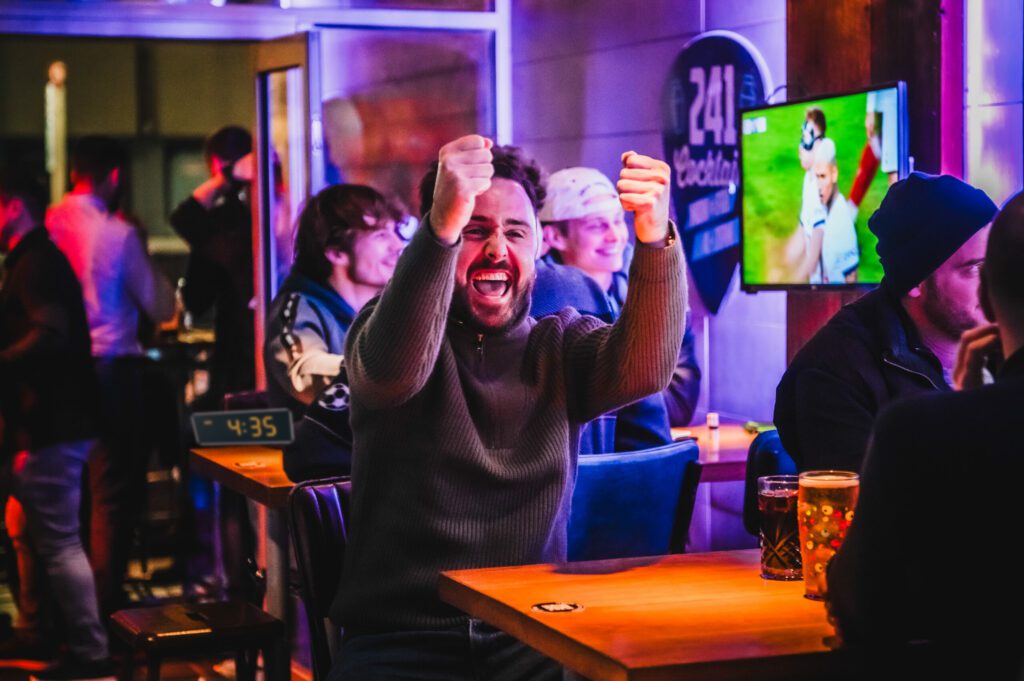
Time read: 4h35
